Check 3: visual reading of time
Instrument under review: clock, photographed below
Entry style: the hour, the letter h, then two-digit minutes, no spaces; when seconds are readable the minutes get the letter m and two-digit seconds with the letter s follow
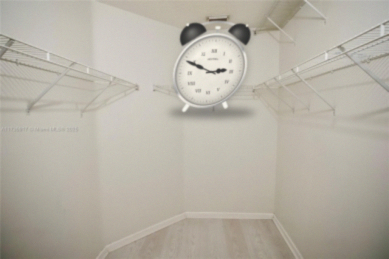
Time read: 2h49
